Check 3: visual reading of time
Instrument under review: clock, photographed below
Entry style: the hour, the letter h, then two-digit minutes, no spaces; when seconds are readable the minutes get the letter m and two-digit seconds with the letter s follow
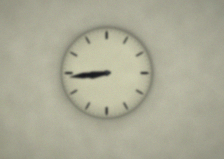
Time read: 8h44
